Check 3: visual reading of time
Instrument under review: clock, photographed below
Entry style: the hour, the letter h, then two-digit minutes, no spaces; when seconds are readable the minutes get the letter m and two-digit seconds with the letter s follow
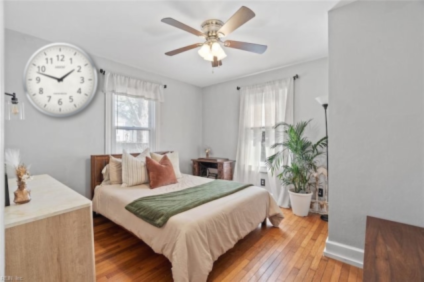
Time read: 1h48
